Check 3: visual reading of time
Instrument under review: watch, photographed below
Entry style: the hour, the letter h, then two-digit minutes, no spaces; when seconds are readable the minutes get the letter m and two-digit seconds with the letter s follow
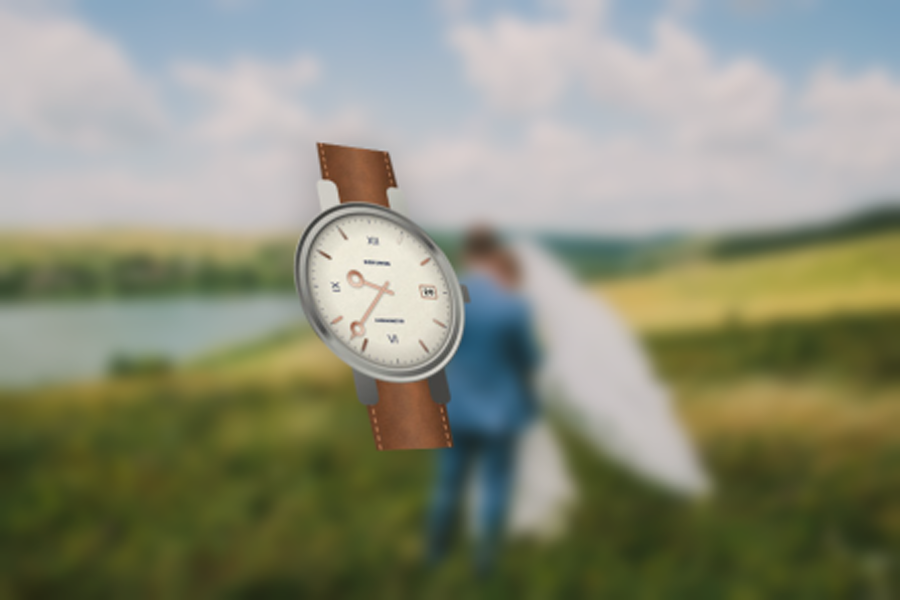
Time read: 9h37
